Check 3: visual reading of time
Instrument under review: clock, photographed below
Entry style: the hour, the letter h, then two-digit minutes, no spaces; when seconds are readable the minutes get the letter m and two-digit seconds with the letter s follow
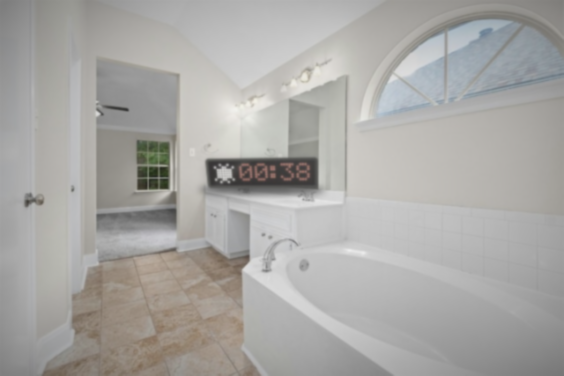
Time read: 0h38
